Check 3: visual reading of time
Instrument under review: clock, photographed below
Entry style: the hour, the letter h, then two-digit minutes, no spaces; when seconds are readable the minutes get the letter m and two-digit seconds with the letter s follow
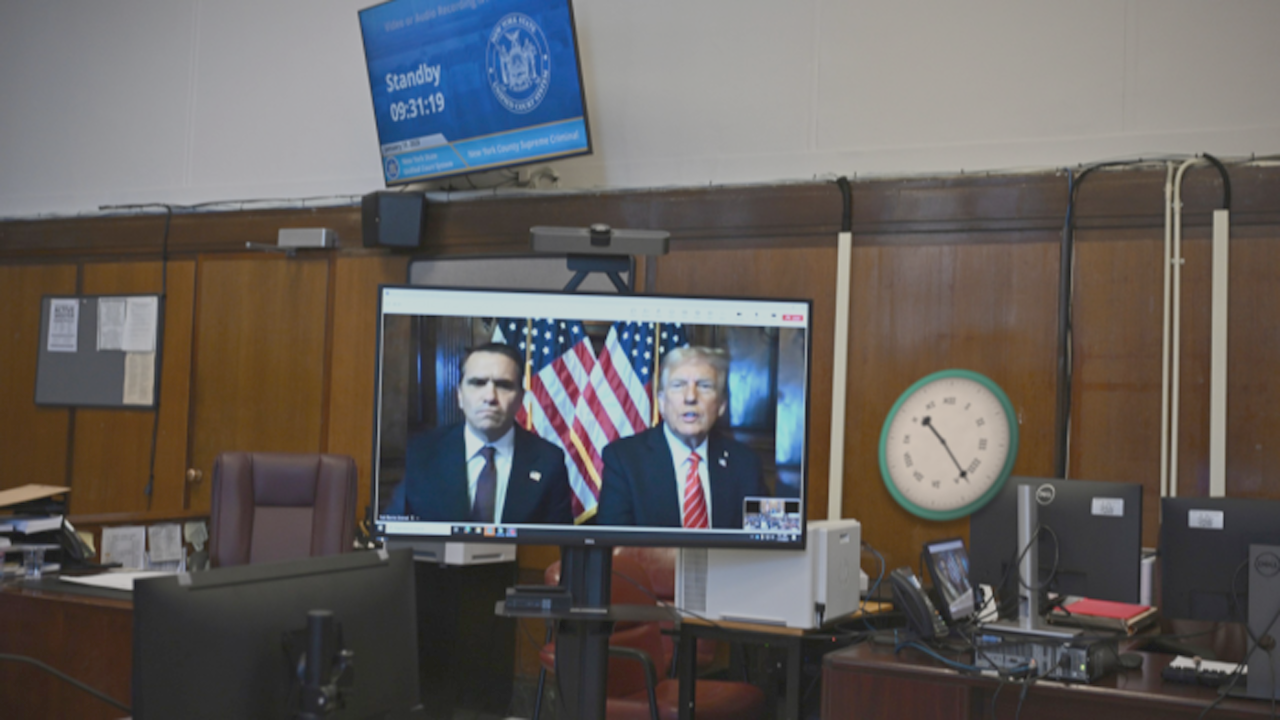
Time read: 10h23
